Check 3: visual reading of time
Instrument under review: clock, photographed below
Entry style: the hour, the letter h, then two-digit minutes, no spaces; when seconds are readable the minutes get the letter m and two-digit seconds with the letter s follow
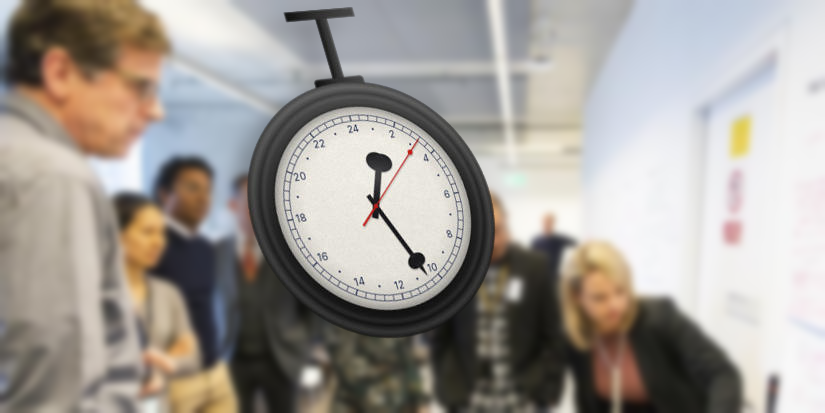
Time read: 1h26m08s
